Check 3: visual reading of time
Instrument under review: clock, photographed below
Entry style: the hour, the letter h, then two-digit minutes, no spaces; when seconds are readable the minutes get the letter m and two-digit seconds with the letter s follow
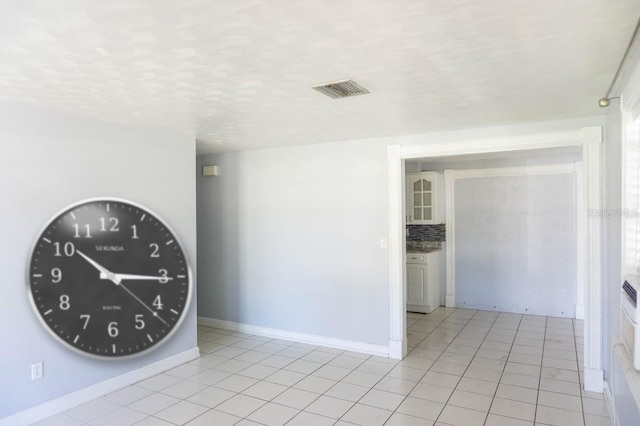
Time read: 10h15m22s
